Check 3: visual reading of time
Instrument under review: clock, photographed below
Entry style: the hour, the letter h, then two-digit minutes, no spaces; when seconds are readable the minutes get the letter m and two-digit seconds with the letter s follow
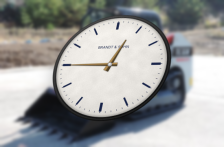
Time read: 12h45
